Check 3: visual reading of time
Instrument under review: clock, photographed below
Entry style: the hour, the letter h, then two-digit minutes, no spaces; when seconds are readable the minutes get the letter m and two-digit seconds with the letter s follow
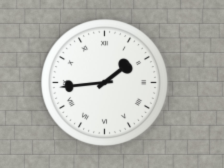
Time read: 1h44
